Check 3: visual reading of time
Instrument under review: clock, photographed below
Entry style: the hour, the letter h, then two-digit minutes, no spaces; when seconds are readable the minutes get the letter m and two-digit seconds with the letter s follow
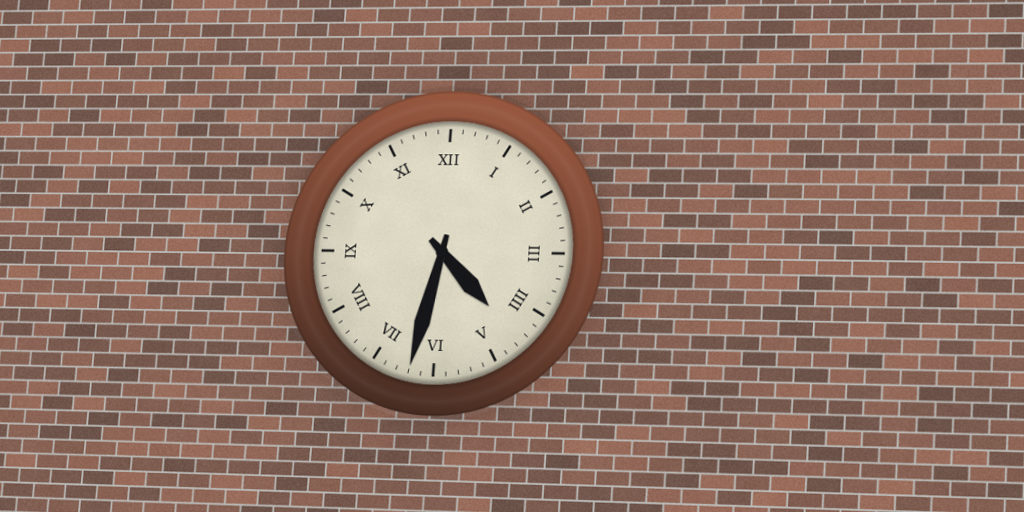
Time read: 4h32
